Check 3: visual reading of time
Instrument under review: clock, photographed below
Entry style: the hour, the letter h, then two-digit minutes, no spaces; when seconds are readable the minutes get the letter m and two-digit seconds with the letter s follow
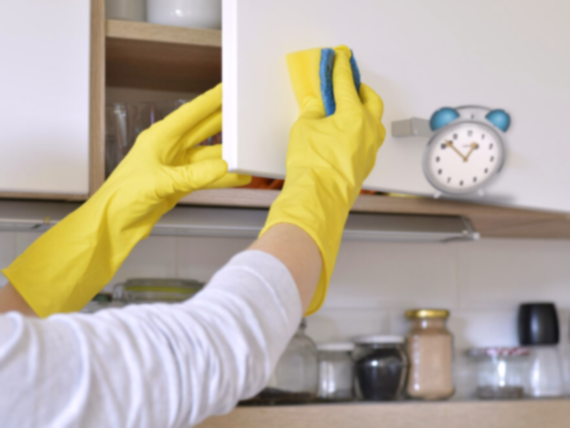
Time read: 12h52
